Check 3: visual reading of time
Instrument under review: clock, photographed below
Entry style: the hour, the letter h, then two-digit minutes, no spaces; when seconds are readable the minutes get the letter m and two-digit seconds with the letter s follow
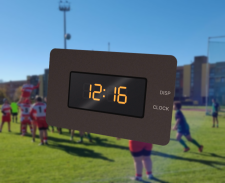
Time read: 12h16
